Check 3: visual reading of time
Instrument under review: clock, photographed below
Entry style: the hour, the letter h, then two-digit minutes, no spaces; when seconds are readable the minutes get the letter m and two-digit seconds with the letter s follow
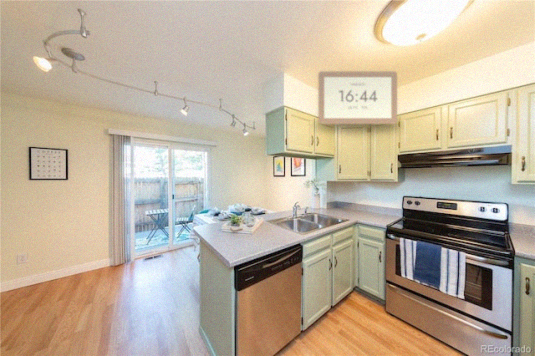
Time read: 16h44
